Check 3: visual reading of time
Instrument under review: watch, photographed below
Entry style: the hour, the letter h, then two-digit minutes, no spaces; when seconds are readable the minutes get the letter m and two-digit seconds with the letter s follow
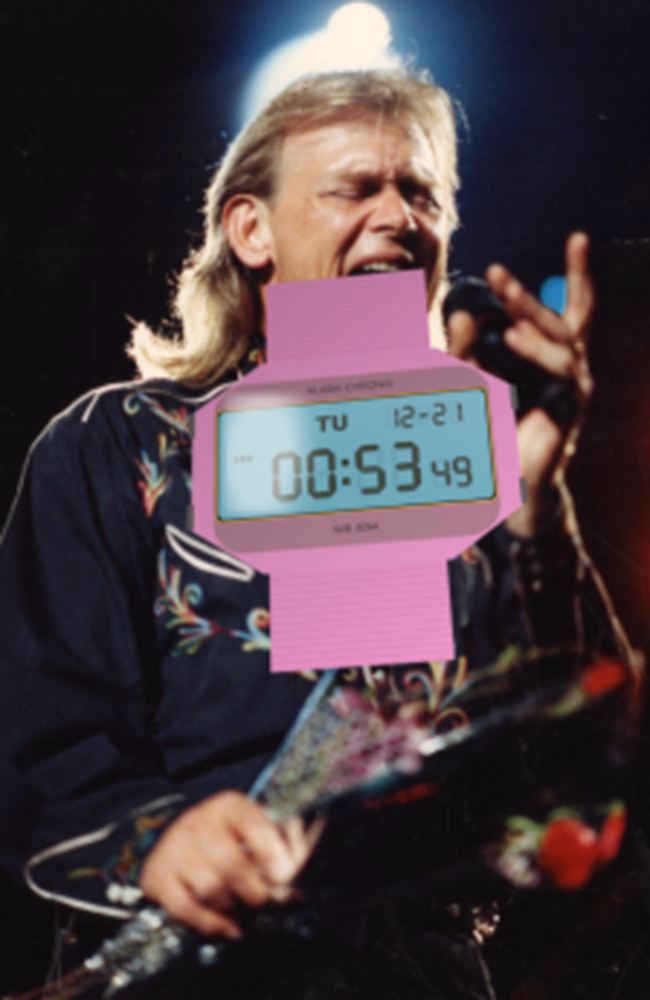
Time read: 0h53m49s
